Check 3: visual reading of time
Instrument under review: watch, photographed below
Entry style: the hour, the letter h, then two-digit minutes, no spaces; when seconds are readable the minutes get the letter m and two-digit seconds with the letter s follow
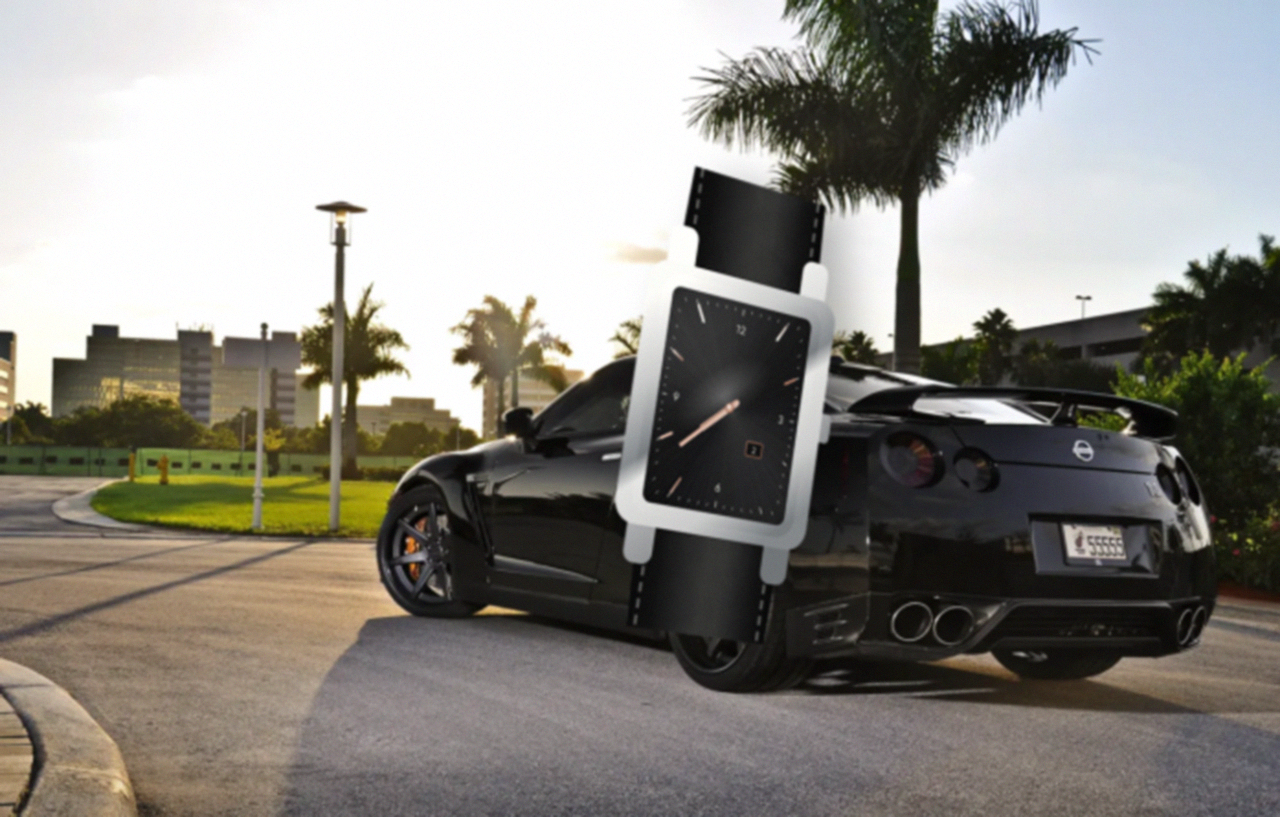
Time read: 7h38
